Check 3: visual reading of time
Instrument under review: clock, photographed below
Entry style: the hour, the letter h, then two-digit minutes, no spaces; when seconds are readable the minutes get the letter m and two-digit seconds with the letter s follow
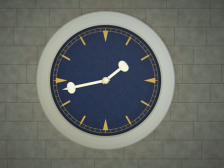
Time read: 1h43
